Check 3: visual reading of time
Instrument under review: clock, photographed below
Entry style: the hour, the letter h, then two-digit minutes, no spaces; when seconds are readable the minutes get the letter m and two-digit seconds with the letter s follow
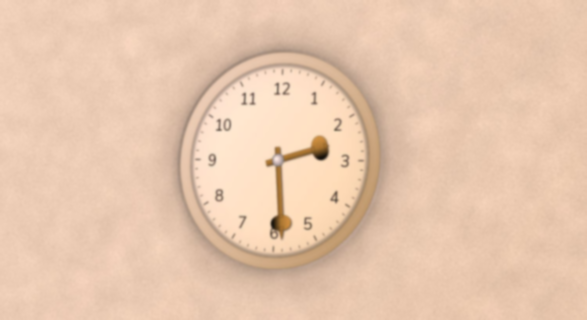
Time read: 2h29
